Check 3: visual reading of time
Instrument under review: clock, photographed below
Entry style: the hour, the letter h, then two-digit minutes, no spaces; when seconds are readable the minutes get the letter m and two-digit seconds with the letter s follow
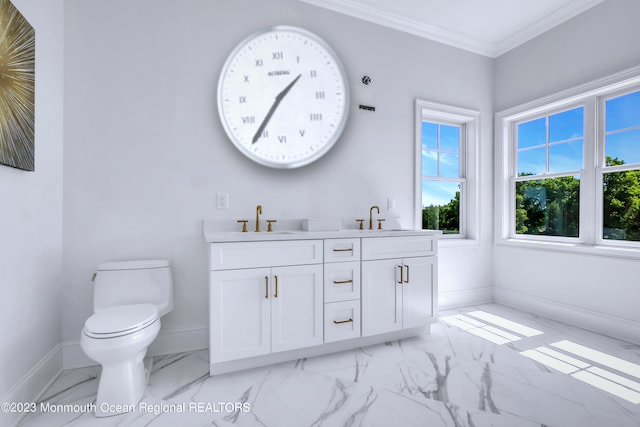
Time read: 1h36
